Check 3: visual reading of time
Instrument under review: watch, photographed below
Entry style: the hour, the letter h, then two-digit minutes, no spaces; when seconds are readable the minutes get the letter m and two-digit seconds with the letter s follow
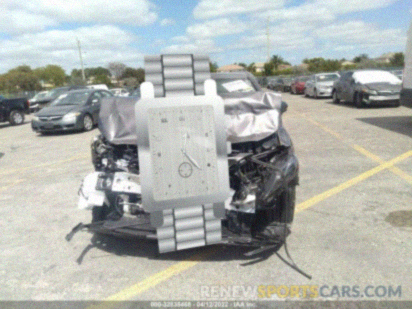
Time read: 12h23
